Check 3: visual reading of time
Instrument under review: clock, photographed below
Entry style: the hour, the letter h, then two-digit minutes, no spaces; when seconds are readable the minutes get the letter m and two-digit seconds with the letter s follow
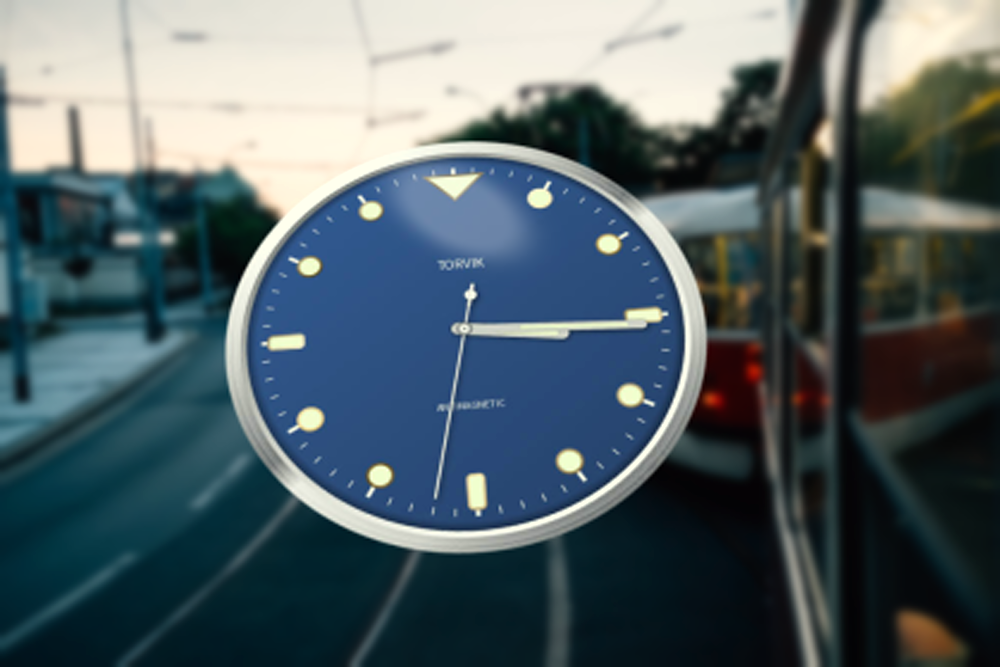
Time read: 3h15m32s
